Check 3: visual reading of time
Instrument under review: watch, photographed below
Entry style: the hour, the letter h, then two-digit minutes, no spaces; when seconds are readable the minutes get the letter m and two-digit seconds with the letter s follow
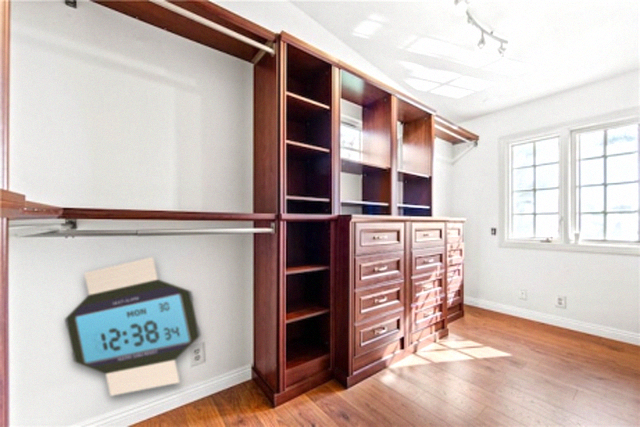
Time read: 12h38m34s
